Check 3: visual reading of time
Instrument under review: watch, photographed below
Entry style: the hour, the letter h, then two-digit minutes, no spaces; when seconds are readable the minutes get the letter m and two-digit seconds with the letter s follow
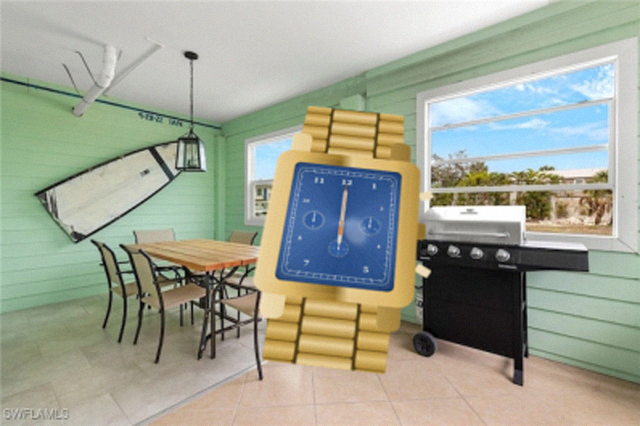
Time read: 6h00
